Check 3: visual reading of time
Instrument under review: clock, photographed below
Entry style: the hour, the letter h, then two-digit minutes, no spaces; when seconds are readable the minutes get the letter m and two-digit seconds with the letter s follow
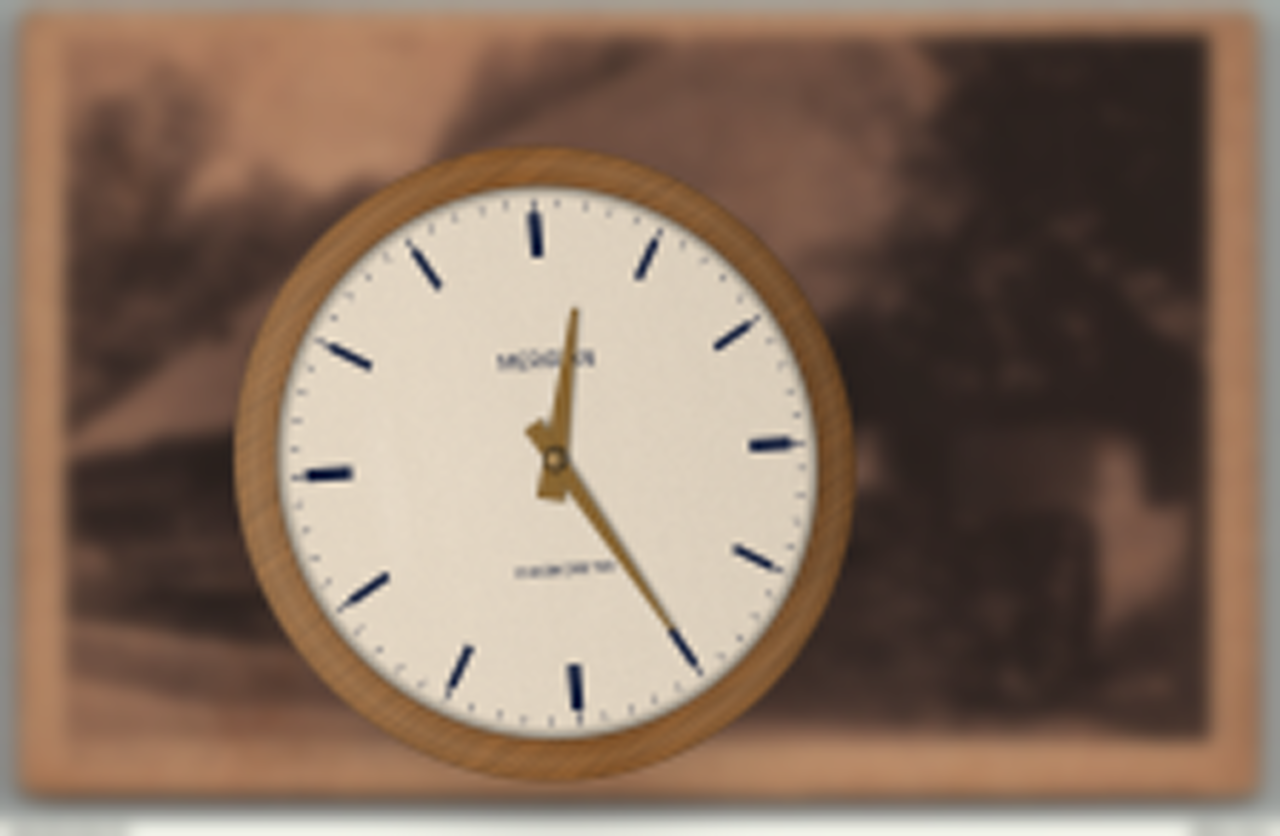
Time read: 12h25
